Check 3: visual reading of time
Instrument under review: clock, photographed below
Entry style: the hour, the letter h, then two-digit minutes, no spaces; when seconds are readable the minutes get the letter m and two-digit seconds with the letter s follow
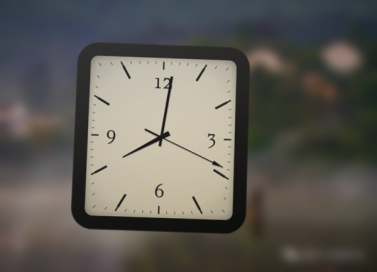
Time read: 8h01m19s
